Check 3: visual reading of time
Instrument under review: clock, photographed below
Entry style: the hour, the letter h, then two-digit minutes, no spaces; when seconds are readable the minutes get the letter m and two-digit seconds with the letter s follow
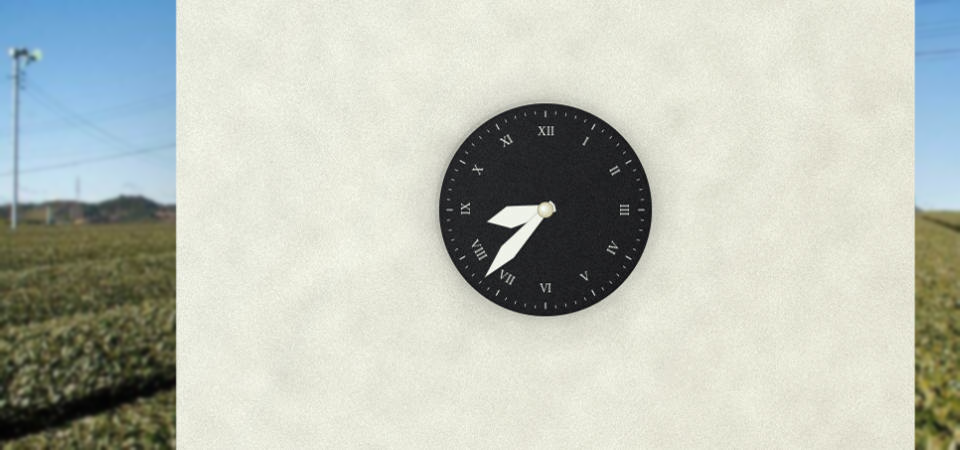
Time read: 8h37
